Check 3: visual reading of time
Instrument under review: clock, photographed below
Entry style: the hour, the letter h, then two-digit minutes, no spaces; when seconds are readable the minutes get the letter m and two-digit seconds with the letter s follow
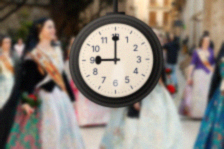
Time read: 9h00
